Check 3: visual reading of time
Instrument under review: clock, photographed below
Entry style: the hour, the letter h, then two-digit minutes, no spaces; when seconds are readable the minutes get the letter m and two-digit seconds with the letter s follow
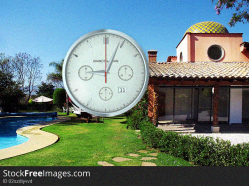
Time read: 9h04
